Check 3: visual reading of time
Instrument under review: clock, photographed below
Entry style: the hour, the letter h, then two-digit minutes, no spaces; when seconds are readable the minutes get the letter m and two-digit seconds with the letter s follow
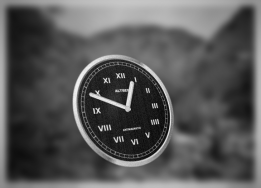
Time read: 12h49
